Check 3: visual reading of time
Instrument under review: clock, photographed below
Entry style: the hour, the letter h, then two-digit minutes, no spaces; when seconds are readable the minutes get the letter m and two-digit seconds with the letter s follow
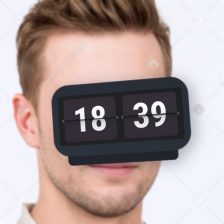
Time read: 18h39
